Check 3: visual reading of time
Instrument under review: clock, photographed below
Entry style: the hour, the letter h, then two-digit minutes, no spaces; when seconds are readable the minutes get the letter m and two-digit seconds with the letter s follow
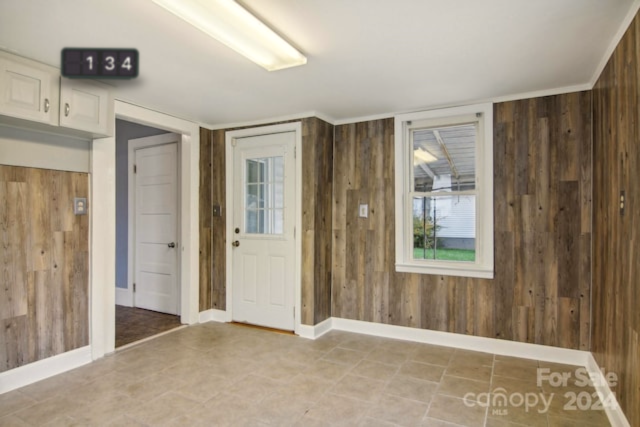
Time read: 1h34
